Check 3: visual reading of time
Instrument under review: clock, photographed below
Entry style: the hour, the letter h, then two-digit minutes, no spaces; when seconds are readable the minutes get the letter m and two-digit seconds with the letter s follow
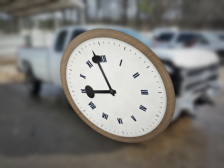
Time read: 8h58
